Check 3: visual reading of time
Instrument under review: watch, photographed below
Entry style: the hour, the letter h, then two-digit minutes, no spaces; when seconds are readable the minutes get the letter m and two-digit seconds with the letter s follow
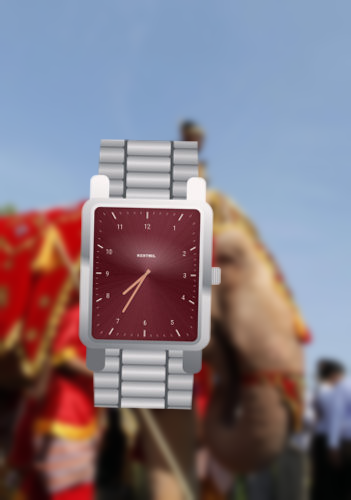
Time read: 7h35
